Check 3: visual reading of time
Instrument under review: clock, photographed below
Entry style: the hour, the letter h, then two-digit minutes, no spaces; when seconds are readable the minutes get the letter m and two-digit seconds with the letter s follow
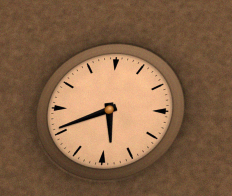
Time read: 5h41
